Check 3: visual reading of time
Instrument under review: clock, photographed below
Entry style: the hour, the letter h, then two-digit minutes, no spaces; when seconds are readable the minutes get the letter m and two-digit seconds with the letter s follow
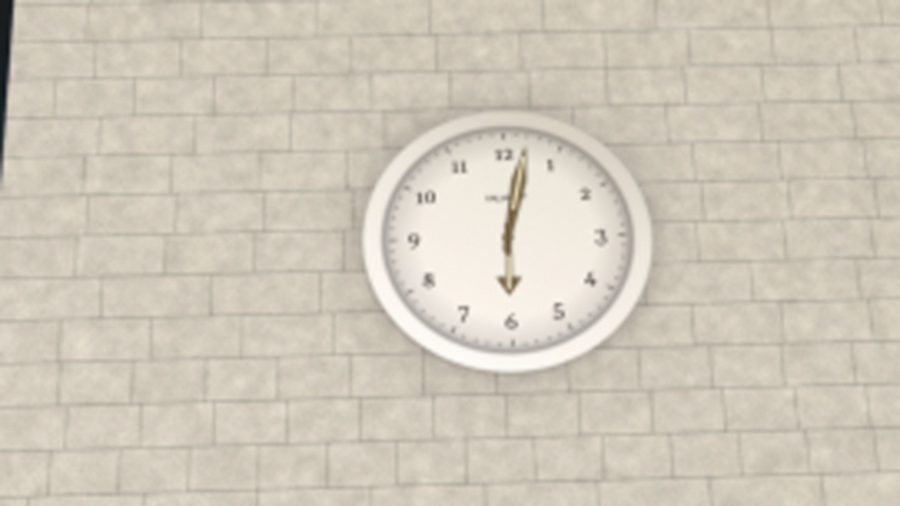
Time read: 6h02
